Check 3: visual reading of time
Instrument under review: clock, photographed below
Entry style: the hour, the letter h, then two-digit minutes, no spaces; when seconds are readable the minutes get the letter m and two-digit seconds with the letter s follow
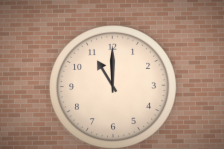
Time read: 11h00
